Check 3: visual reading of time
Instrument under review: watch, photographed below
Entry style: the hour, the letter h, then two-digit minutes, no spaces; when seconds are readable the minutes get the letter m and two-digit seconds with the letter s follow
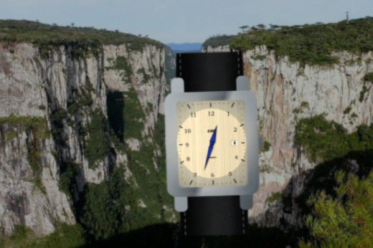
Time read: 12h33
